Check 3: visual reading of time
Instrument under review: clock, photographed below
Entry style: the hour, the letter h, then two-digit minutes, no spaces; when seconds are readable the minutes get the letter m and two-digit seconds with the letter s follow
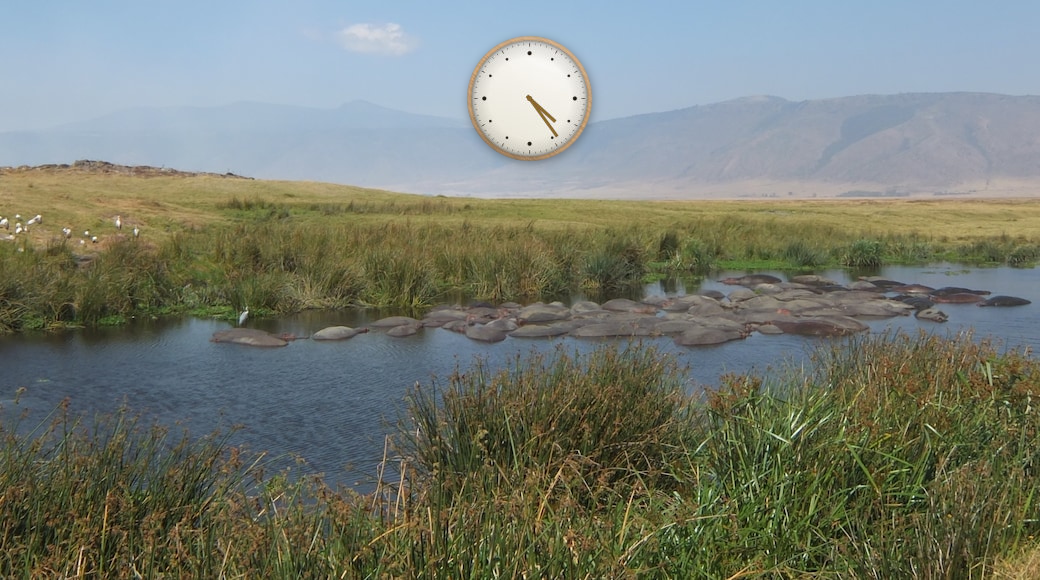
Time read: 4h24
